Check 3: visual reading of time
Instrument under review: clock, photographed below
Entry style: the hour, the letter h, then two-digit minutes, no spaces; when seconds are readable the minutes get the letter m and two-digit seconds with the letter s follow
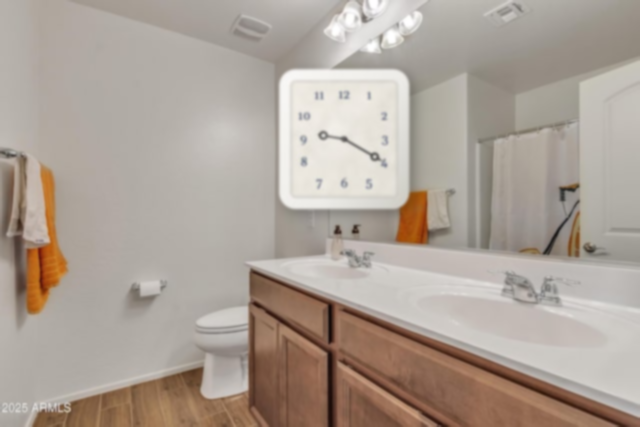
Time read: 9h20
